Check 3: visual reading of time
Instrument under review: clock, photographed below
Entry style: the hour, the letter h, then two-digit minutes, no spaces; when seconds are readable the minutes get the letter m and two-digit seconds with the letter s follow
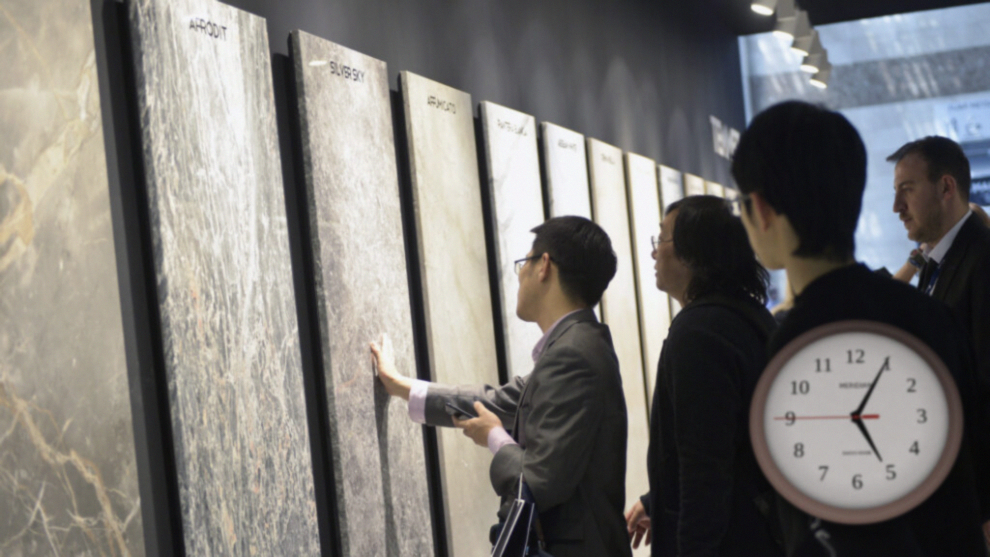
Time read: 5h04m45s
